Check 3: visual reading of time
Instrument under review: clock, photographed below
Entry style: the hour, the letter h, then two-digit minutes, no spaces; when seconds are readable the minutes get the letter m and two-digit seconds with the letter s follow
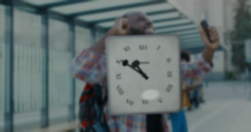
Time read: 10h51
